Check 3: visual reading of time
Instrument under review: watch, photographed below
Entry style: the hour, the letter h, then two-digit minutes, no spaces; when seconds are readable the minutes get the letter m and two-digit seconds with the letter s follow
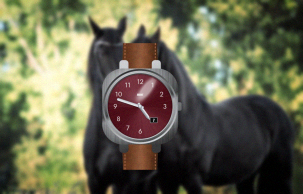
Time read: 4h48
